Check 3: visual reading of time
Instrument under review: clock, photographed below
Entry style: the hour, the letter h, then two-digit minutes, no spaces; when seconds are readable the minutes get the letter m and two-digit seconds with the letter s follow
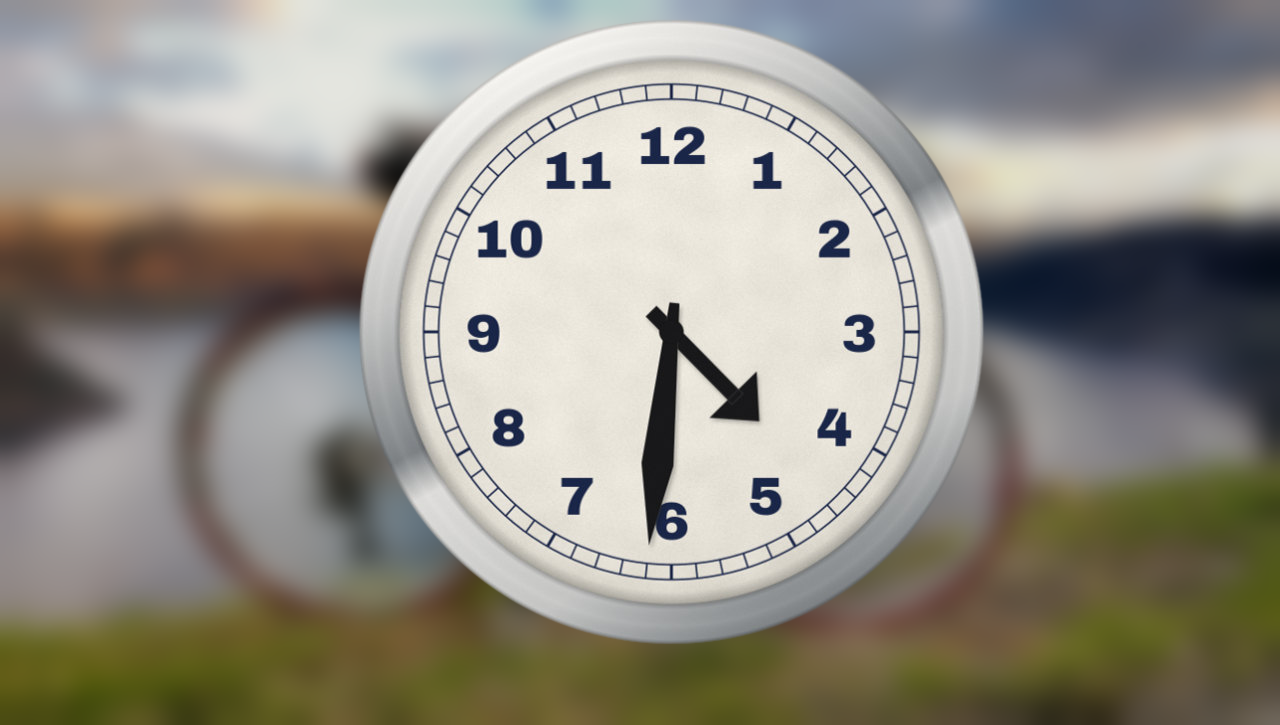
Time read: 4h31
